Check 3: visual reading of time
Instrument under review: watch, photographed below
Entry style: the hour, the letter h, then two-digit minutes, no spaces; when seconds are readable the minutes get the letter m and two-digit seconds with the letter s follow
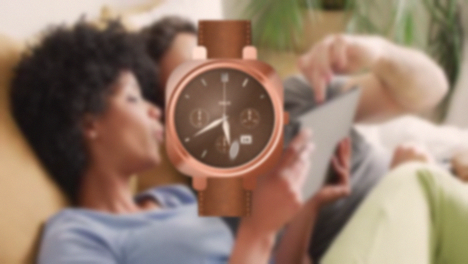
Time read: 5h40
